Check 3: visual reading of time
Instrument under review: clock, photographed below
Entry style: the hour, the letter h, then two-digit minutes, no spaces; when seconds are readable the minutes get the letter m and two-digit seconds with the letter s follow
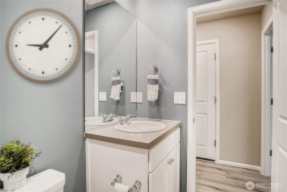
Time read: 9h07
